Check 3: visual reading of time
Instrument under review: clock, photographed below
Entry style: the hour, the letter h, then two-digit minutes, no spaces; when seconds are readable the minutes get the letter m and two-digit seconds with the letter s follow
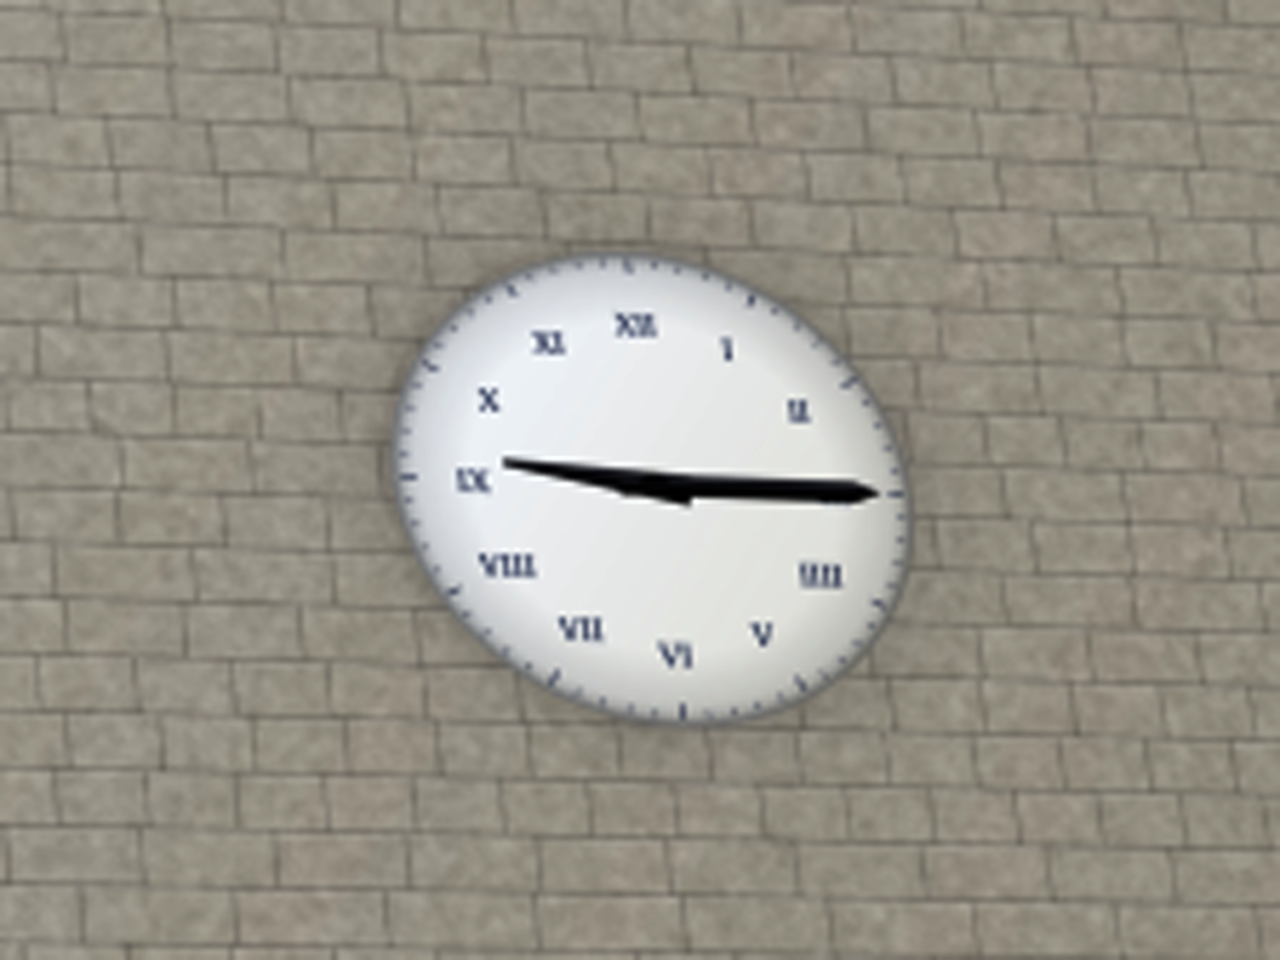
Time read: 9h15
